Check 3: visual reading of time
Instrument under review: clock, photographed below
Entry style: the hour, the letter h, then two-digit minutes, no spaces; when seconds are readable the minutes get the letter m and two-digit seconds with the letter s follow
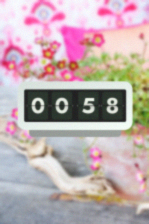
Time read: 0h58
